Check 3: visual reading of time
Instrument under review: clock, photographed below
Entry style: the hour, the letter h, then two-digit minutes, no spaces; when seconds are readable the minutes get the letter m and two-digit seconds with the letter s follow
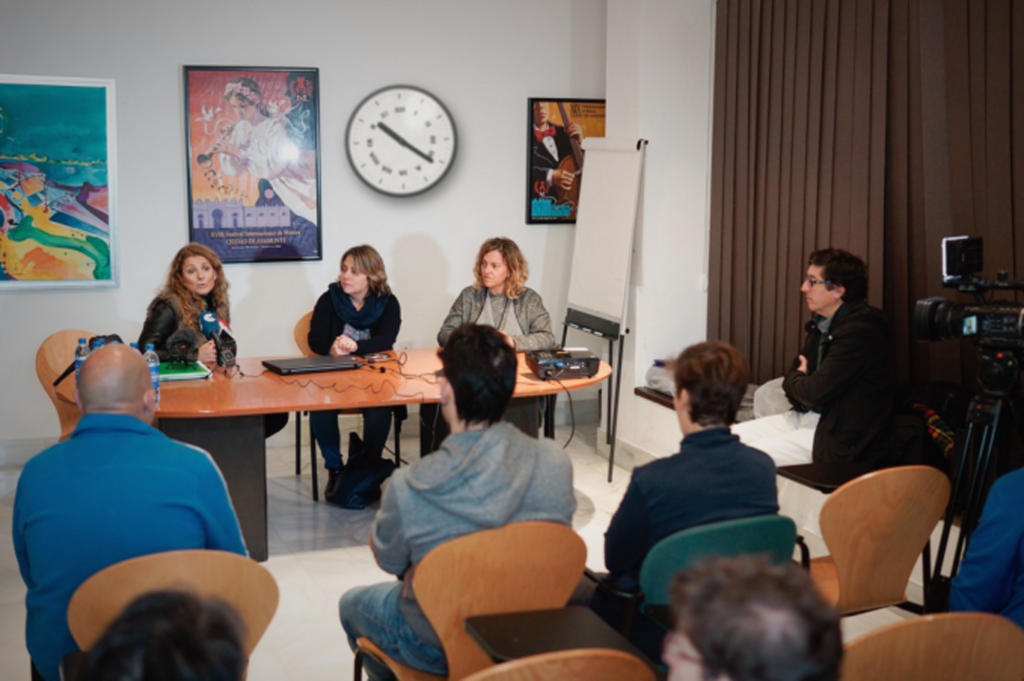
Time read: 10h21
